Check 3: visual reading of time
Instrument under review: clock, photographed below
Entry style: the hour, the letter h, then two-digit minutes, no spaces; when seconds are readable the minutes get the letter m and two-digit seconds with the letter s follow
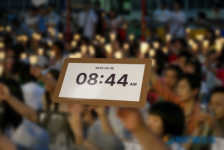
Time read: 8h44
